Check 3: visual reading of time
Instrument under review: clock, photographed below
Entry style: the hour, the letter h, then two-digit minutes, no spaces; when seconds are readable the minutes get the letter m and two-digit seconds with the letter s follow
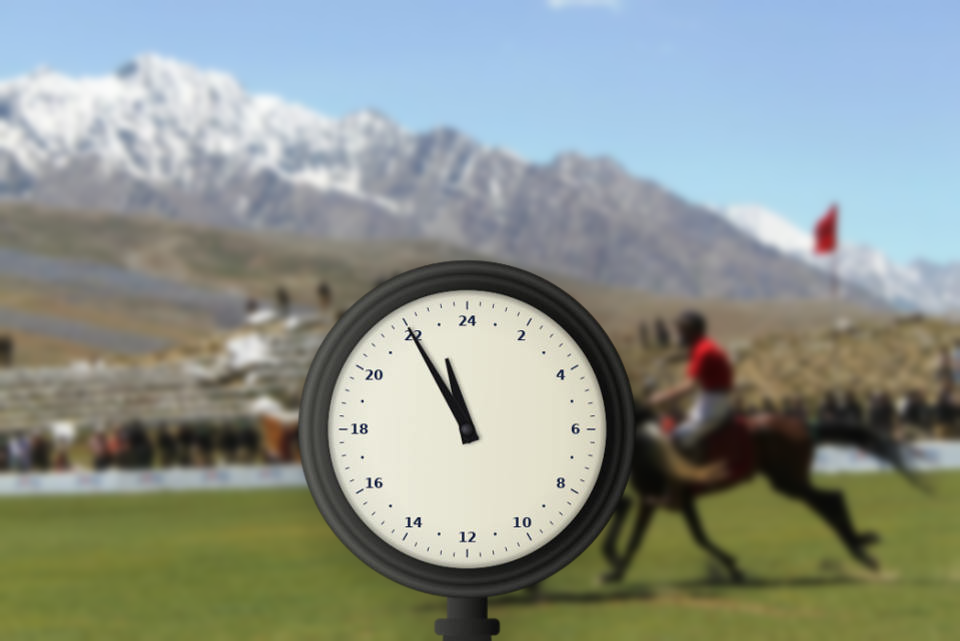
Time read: 22h55
